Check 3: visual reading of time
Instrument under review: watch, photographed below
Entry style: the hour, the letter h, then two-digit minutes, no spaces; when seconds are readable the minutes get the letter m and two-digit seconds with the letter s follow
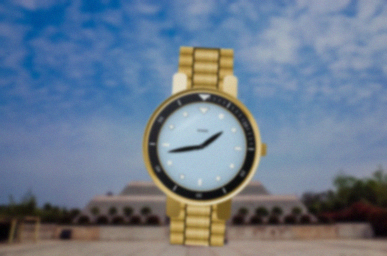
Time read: 1h43
